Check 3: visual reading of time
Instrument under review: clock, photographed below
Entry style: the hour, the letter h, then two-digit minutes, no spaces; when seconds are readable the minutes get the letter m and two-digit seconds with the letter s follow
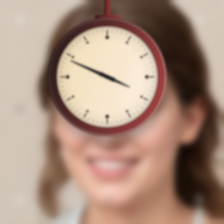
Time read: 3h49
